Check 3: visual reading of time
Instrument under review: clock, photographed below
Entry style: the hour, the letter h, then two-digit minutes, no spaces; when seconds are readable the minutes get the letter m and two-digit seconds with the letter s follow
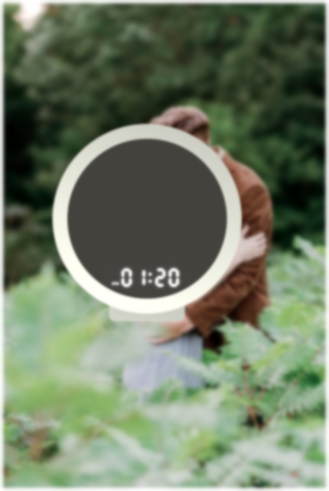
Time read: 1h20
